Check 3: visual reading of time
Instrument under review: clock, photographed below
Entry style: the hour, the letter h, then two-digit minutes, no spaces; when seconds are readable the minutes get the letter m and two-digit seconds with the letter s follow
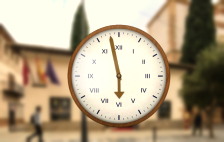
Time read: 5h58
